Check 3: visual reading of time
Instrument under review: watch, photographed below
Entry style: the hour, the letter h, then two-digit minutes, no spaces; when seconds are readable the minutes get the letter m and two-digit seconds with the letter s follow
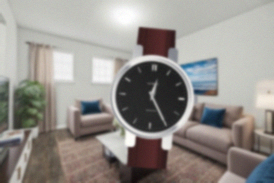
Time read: 12h25
